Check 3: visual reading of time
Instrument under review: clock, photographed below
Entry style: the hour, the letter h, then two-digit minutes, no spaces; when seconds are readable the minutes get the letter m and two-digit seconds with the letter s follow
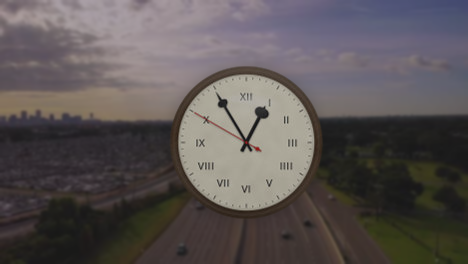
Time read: 12h54m50s
